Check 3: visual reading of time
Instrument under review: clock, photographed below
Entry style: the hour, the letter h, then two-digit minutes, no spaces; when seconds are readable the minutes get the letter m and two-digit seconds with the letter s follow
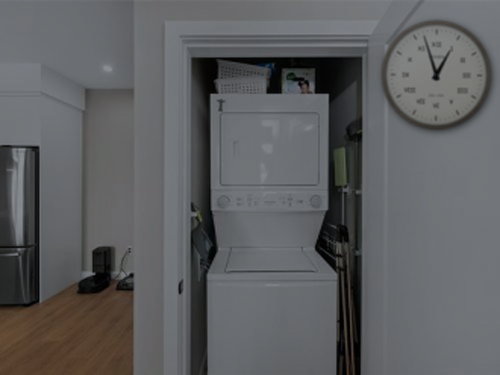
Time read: 12h57
